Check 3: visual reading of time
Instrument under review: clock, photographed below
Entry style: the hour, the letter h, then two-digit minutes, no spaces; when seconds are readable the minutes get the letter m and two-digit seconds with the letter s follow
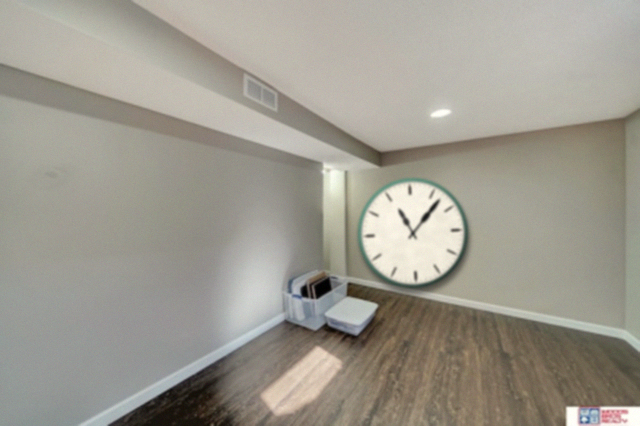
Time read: 11h07
